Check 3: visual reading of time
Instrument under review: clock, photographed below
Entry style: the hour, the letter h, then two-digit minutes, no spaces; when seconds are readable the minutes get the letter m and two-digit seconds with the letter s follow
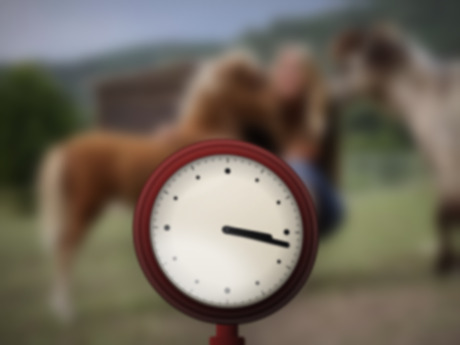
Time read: 3h17
